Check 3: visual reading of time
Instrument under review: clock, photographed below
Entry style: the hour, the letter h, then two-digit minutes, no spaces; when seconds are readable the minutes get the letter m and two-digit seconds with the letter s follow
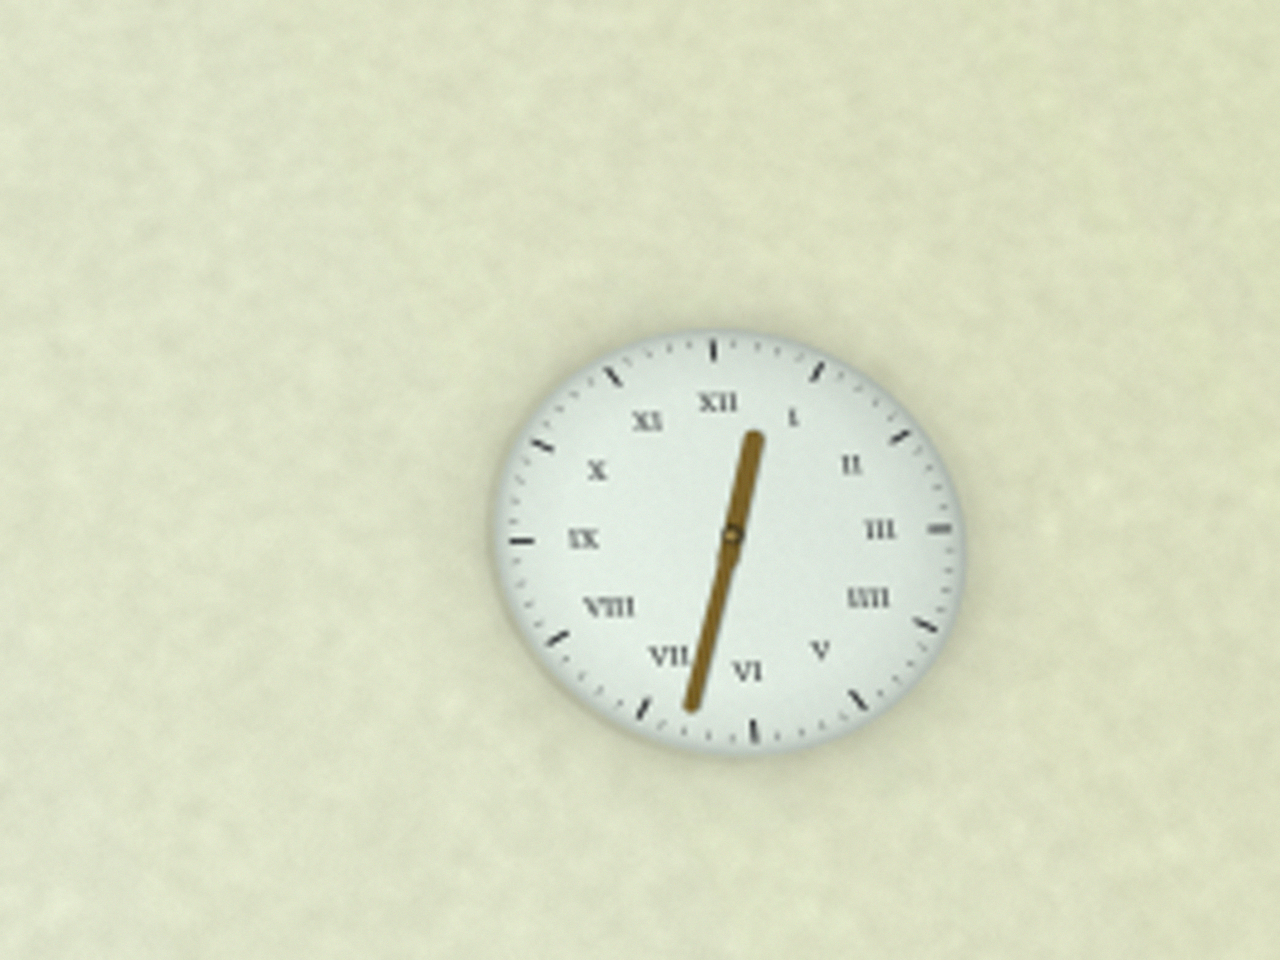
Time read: 12h33
